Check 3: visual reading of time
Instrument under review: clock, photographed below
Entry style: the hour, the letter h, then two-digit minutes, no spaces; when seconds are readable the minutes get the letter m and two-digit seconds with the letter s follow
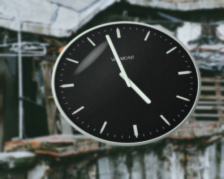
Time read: 4h58
